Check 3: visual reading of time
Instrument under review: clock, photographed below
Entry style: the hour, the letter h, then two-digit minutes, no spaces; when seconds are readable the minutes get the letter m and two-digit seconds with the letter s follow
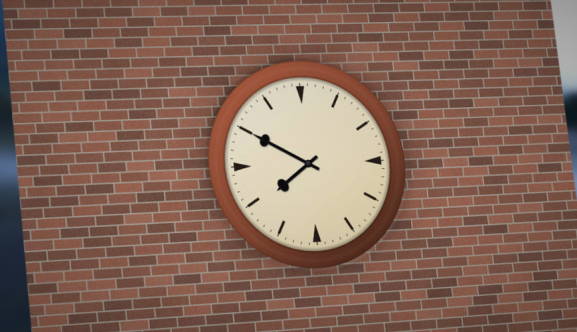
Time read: 7h50
